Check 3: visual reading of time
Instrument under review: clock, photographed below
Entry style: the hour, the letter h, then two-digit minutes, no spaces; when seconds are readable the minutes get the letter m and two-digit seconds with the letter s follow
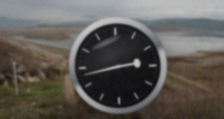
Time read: 2h43
